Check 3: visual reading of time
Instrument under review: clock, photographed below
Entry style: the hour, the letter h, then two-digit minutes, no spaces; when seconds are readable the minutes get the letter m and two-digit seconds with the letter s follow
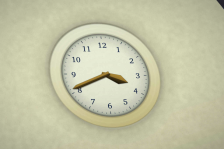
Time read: 3h41
